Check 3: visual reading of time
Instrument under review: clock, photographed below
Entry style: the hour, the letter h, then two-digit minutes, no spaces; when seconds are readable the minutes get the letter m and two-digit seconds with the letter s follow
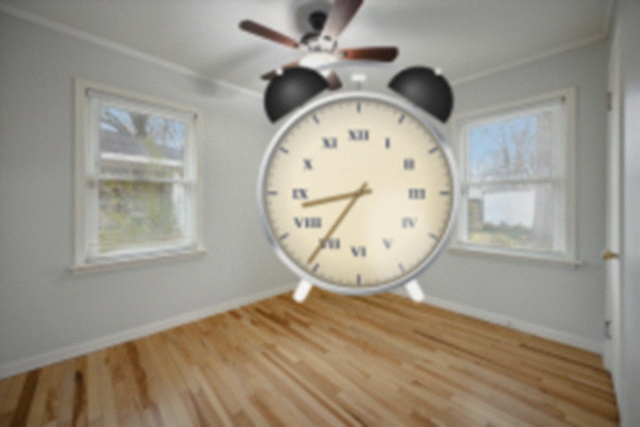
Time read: 8h36
